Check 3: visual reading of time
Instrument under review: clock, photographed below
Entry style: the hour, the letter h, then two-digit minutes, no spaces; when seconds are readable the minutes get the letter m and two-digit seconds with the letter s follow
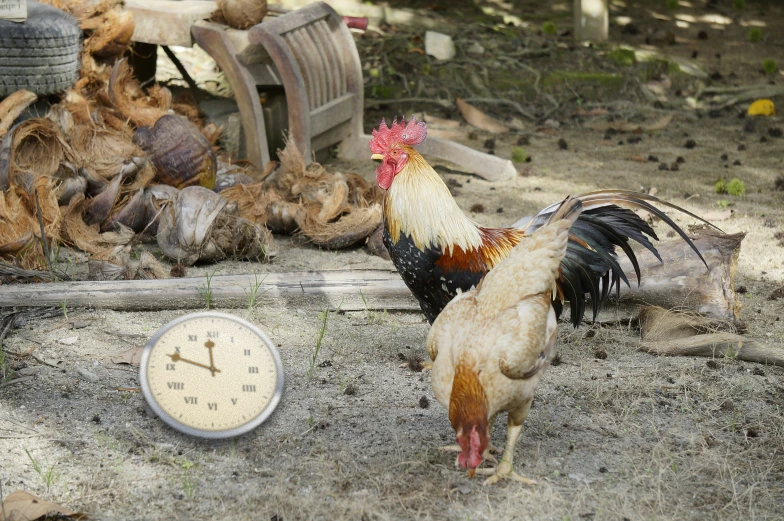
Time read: 11h48
